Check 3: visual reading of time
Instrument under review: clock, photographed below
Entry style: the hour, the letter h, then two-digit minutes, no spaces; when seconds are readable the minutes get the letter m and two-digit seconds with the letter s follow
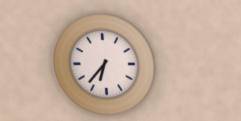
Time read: 6h37
